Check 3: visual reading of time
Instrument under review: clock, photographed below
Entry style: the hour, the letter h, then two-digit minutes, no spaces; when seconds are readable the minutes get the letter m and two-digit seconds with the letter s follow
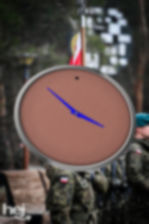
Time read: 3h52
